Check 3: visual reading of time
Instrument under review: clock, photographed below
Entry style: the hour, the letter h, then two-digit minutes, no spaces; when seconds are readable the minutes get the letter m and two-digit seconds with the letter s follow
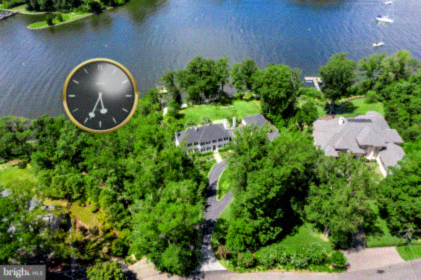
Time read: 5h34
